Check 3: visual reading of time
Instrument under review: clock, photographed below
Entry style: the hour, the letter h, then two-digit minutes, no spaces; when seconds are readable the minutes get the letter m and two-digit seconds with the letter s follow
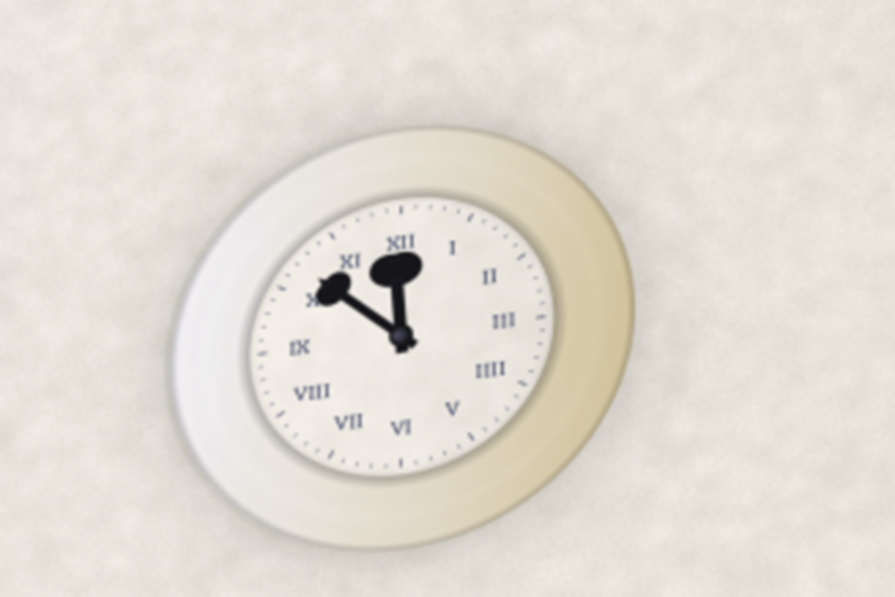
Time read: 11h52
